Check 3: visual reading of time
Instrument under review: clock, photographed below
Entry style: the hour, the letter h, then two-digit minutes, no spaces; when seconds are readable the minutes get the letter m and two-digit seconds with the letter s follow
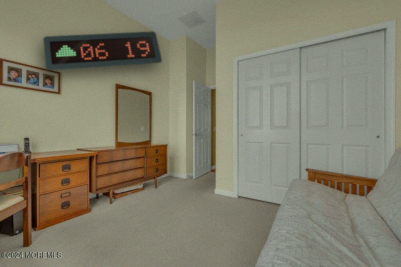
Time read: 6h19
